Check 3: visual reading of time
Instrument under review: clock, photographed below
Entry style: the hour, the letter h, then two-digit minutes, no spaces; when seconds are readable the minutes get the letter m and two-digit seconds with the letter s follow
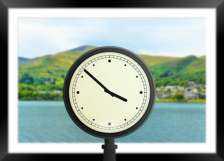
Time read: 3h52
